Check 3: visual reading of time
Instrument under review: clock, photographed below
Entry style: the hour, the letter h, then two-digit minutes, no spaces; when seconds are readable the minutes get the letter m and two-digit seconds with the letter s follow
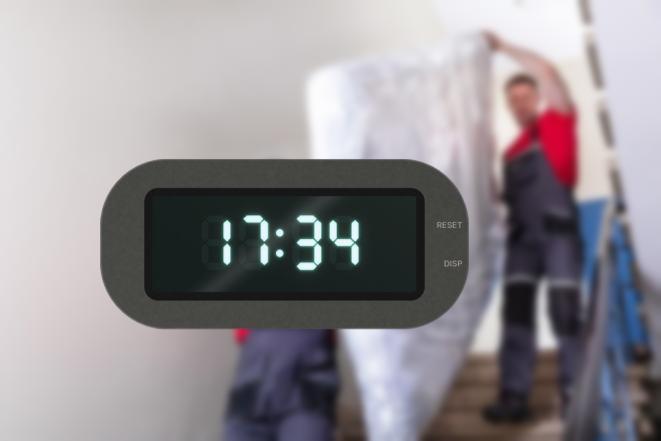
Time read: 17h34
